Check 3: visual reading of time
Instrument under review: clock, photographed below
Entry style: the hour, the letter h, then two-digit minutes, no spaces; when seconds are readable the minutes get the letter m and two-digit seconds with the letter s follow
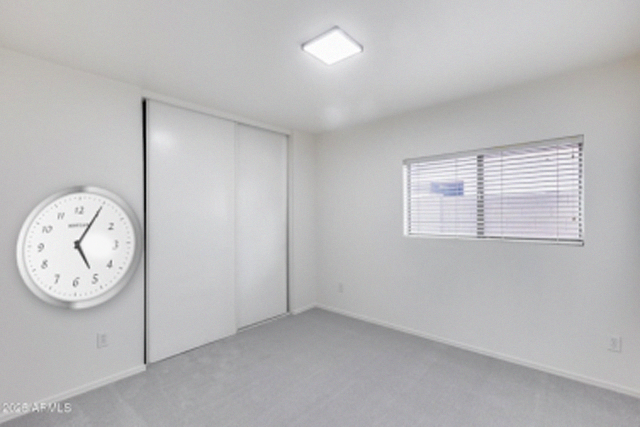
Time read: 5h05
